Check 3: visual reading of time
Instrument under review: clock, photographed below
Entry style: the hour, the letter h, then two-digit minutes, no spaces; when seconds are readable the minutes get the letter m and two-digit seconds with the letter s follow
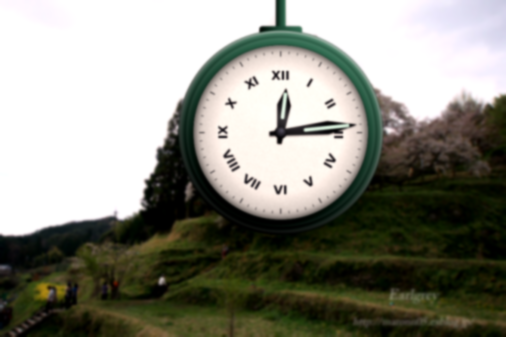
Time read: 12h14
